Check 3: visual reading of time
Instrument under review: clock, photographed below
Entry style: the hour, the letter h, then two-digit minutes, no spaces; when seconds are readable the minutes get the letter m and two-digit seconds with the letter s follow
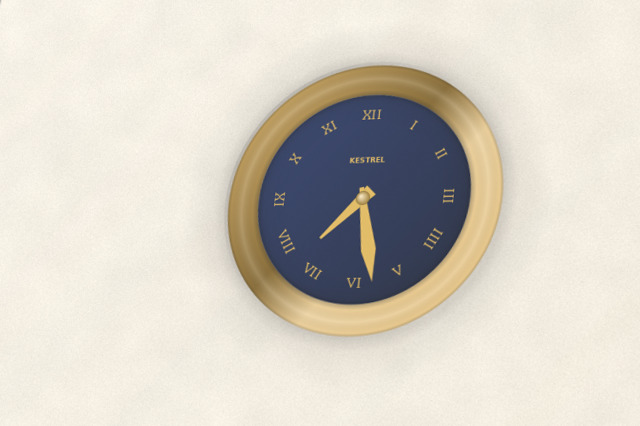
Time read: 7h28
